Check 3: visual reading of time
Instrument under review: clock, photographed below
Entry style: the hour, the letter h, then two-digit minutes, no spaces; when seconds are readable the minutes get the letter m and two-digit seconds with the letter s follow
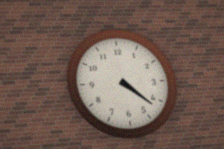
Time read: 4h22
